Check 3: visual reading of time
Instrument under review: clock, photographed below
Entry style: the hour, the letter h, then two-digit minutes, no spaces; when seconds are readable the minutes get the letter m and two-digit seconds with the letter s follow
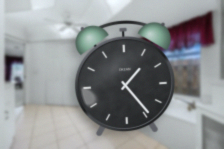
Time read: 1h24
